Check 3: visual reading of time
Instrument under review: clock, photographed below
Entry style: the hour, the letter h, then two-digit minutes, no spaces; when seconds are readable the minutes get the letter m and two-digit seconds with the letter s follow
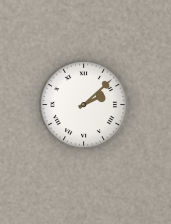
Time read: 2h08
